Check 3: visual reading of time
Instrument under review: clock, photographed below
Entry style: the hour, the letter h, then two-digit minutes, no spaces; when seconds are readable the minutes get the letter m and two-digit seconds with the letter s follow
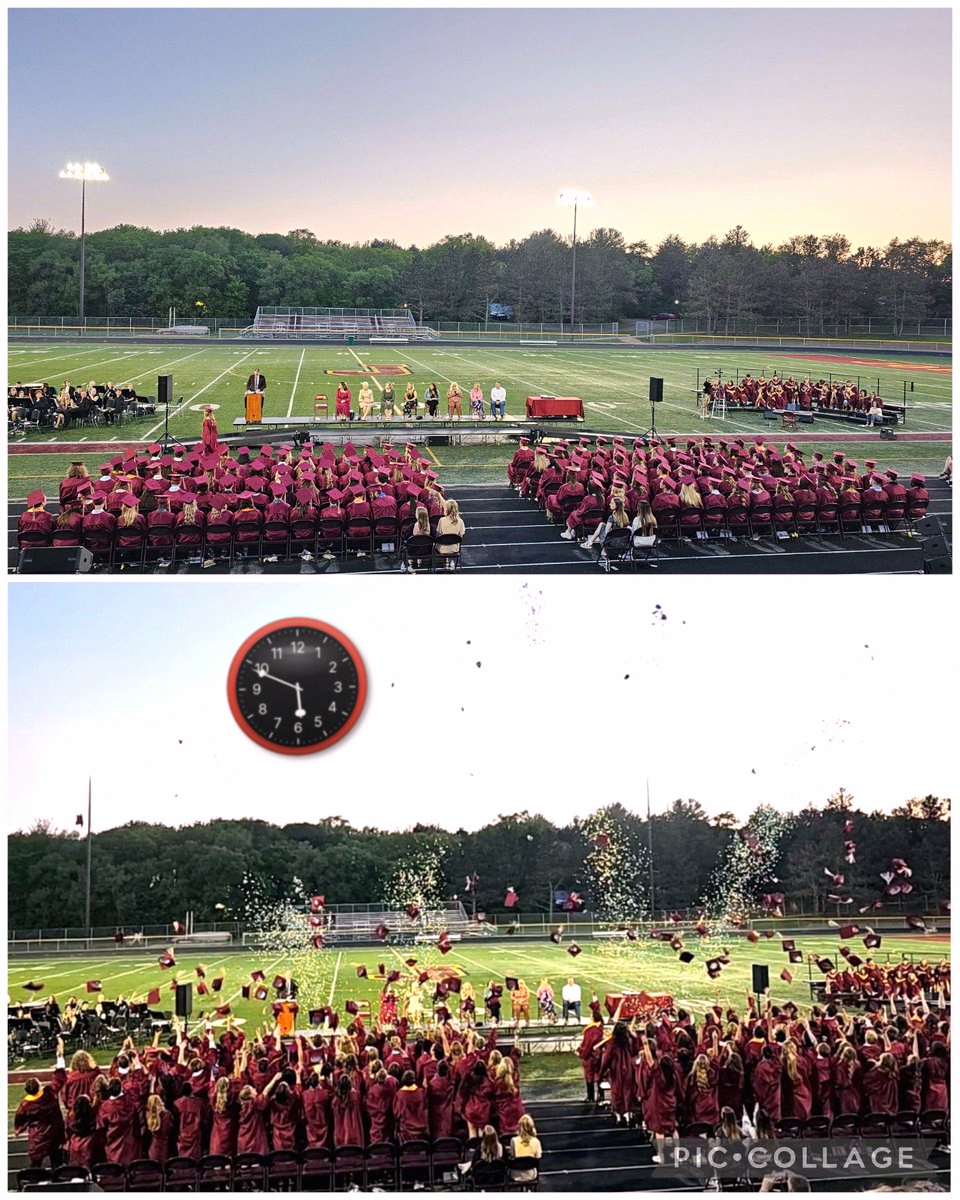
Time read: 5h49
